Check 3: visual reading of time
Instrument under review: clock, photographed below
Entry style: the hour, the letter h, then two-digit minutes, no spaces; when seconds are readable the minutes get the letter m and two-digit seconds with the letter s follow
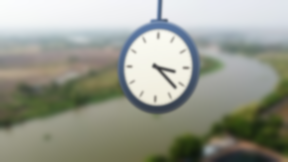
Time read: 3h22
